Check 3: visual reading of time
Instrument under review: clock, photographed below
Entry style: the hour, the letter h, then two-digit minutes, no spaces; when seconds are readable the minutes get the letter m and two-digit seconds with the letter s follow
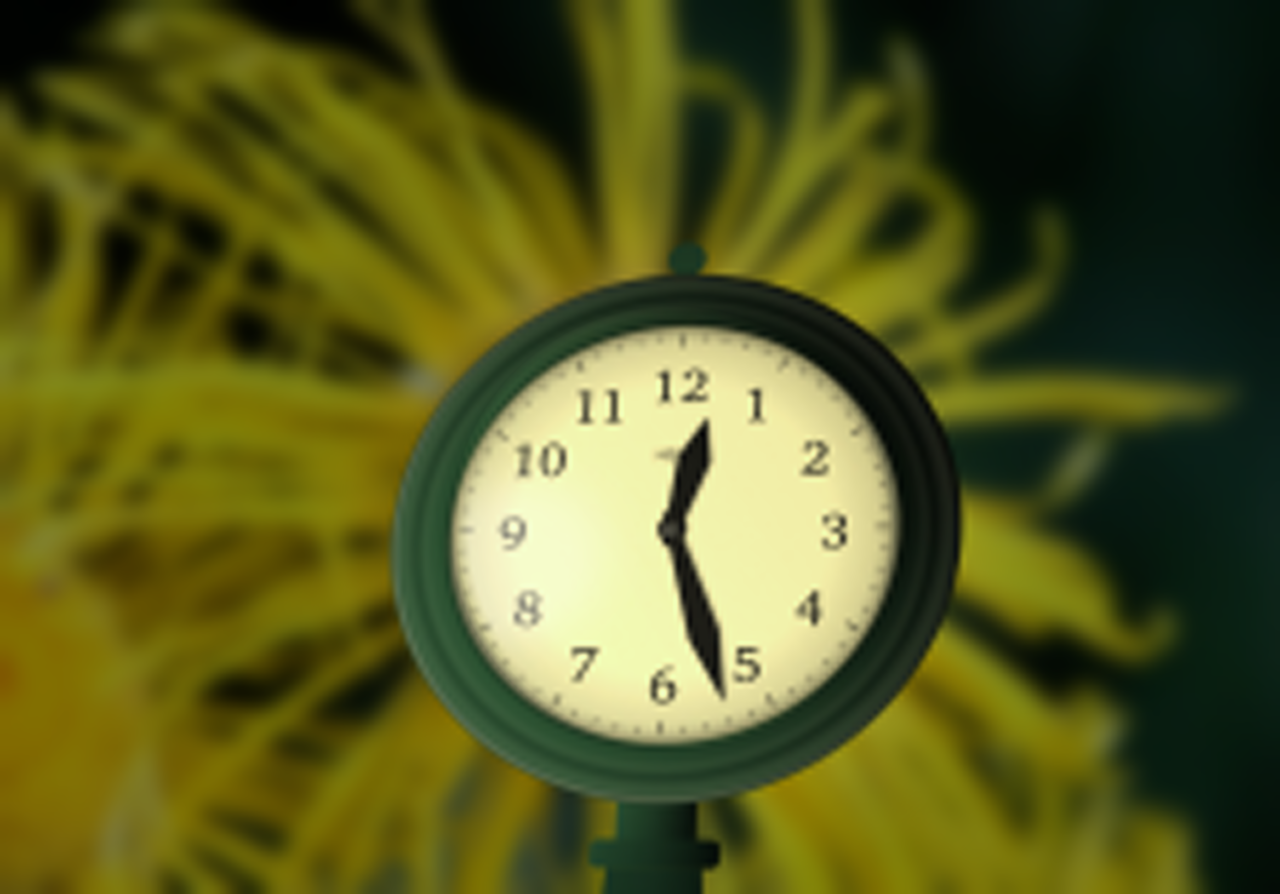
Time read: 12h27
